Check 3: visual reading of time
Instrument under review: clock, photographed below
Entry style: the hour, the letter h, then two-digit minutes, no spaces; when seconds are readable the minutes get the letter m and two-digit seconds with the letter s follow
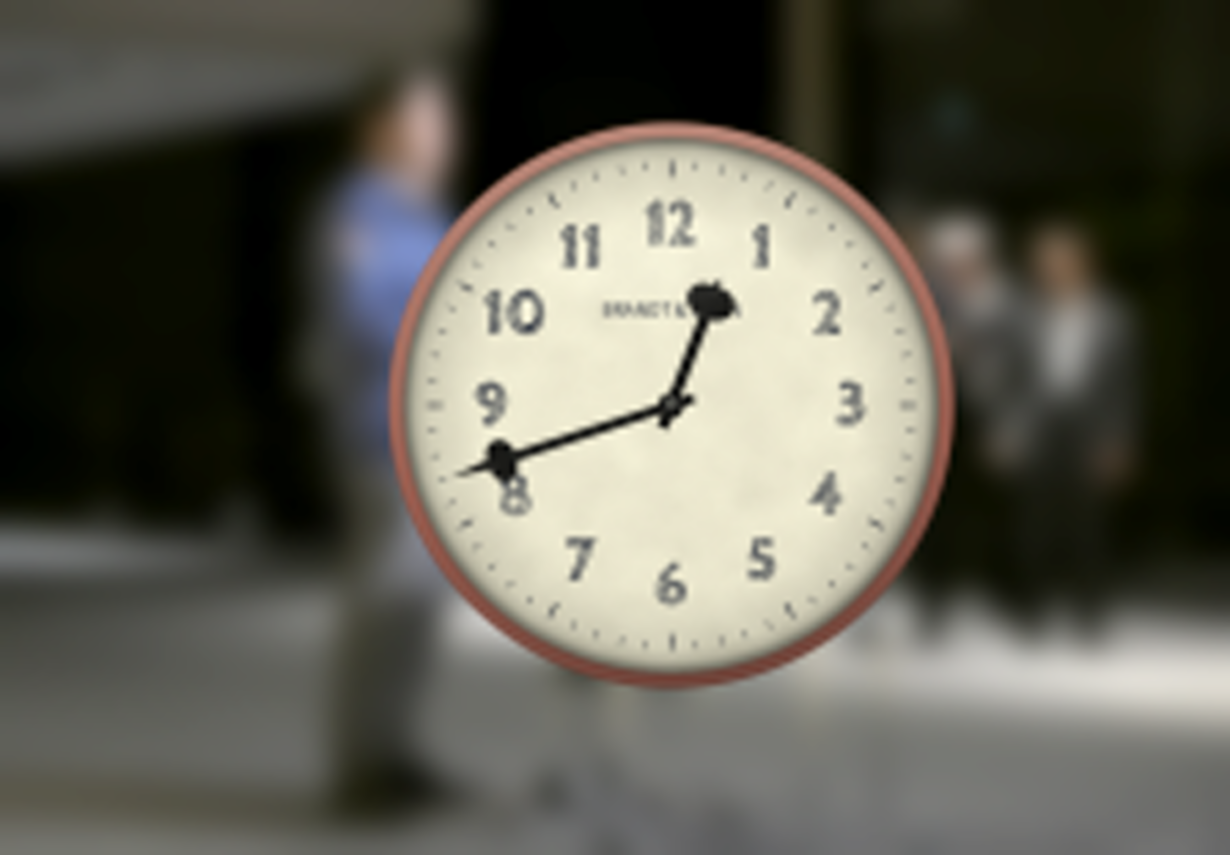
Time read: 12h42
